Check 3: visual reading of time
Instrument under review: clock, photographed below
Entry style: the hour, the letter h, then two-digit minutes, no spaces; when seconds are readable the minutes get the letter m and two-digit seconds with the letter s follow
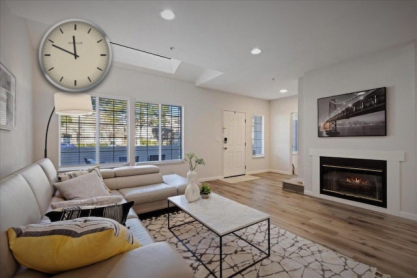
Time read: 11h49
